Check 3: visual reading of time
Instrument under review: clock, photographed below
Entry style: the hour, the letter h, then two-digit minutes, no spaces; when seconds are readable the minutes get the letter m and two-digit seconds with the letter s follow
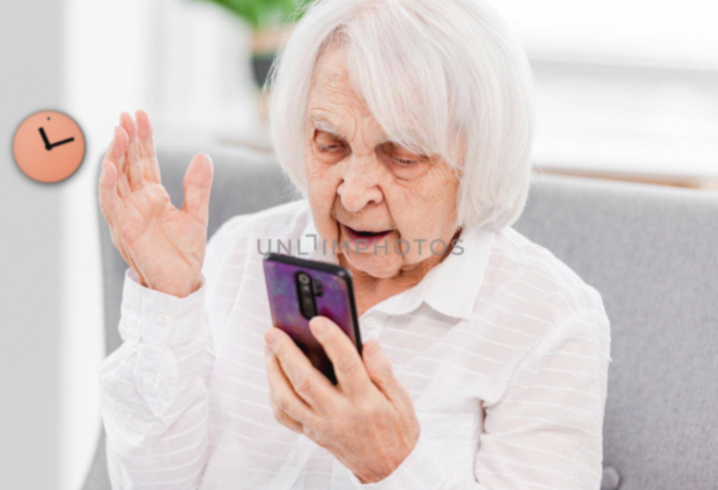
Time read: 11h12
